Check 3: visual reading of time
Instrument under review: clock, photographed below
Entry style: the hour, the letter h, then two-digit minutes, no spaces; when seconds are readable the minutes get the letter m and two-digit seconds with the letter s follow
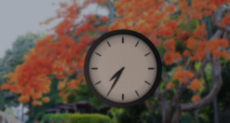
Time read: 7h35
